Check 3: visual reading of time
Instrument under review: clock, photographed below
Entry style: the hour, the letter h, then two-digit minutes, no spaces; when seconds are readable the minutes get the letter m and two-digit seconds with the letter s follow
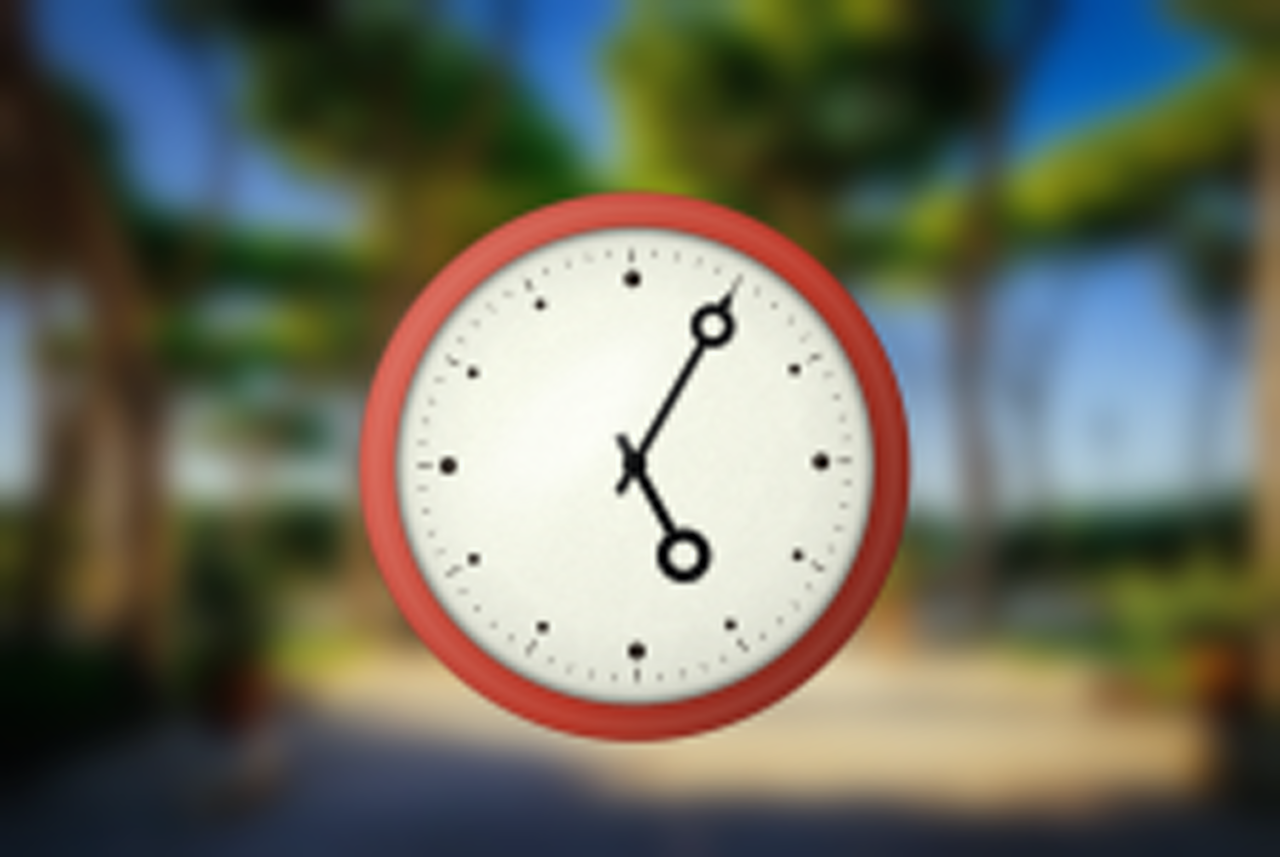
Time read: 5h05
